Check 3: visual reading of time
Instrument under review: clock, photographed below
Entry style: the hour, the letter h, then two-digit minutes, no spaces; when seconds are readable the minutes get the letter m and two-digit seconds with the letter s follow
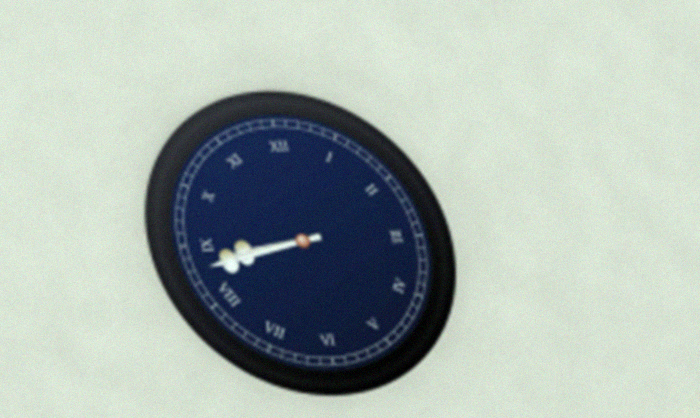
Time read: 8h43
